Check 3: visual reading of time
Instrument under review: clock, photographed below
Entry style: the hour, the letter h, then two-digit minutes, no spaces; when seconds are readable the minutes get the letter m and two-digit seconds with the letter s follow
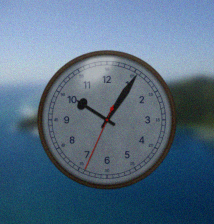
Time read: 10h05m34s
